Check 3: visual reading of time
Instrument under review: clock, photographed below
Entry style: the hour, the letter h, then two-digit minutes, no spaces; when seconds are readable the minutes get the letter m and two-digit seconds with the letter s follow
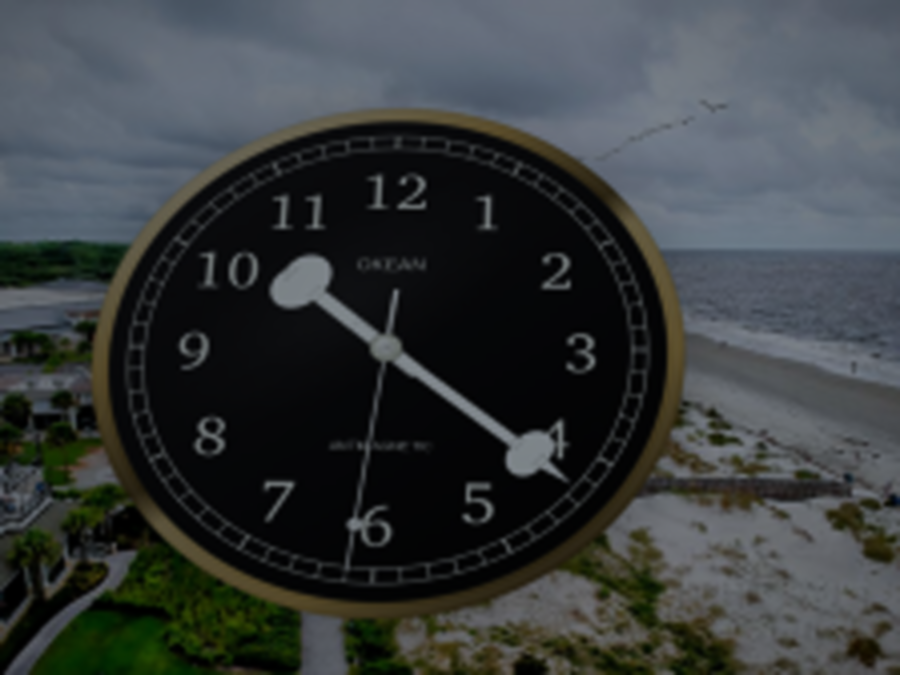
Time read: 10h21m31s
